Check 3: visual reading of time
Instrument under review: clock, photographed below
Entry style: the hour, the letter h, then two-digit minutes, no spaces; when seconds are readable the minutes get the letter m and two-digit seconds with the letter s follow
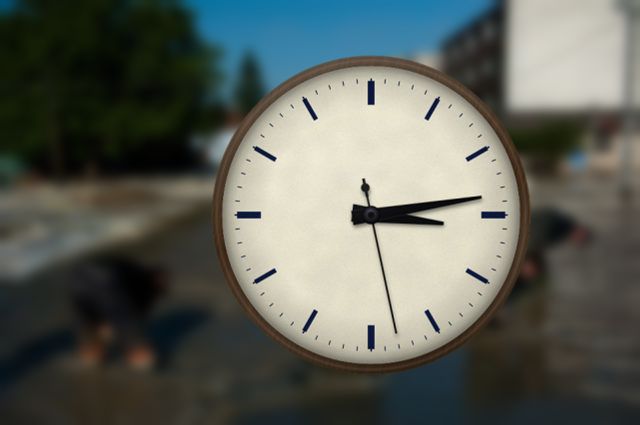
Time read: 3h13m28s
